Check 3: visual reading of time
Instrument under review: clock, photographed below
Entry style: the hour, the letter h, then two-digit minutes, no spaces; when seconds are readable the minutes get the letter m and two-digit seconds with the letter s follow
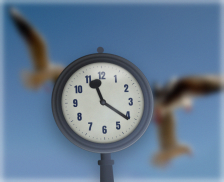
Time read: 11h21
